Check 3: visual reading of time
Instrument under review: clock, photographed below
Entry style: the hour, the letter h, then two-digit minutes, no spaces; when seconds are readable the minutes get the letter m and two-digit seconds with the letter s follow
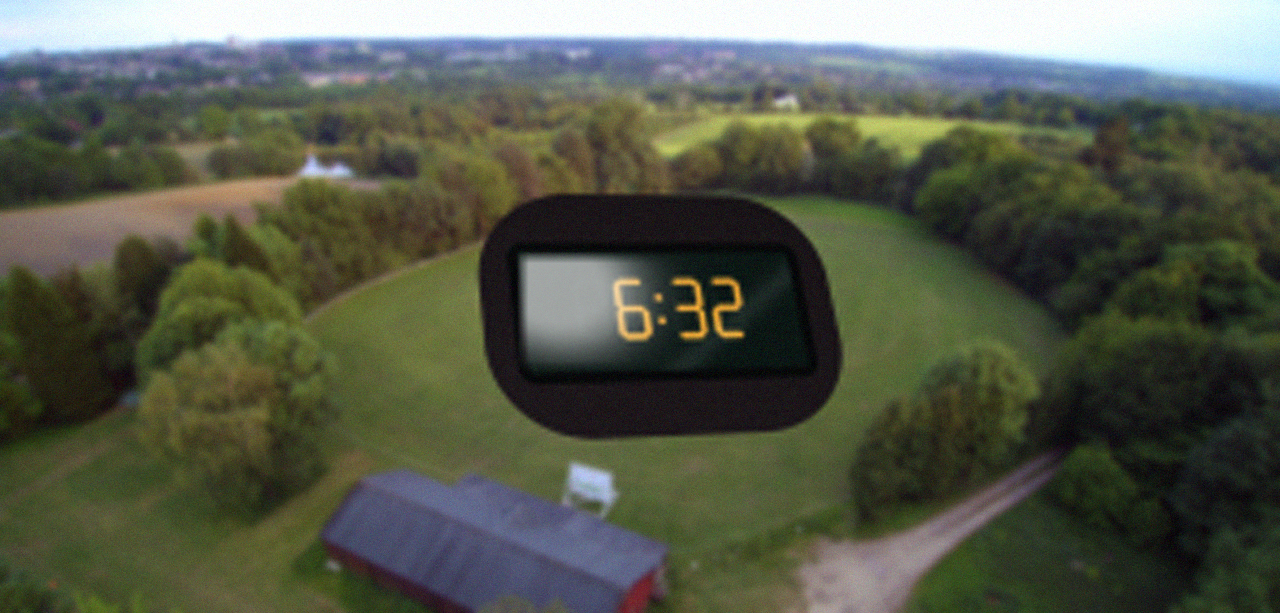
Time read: 6h32
